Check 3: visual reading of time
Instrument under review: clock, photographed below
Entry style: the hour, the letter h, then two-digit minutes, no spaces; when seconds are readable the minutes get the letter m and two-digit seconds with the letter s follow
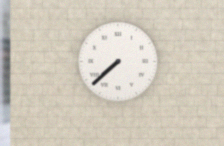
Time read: 7h38
